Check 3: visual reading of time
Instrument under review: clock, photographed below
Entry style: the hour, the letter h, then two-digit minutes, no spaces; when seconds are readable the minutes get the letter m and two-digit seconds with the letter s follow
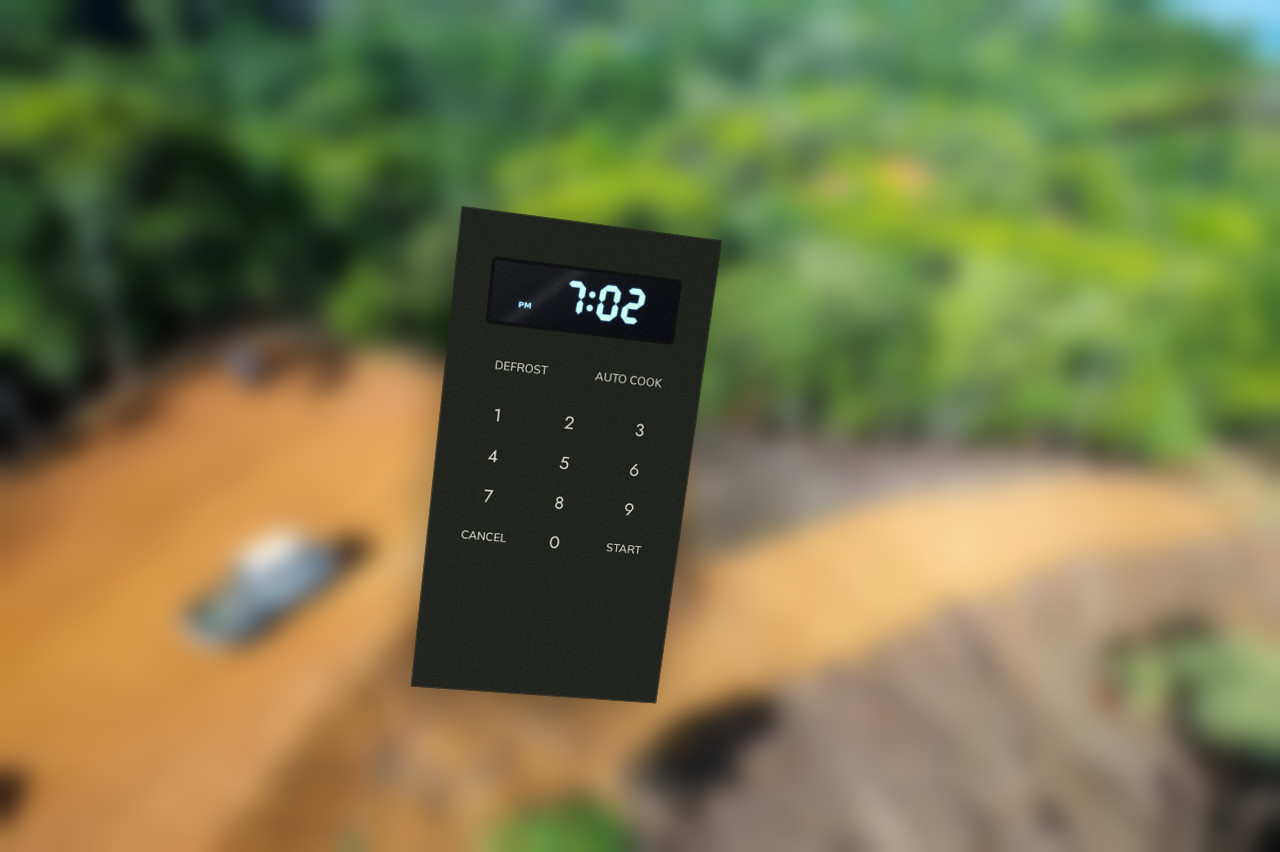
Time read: 7h02
